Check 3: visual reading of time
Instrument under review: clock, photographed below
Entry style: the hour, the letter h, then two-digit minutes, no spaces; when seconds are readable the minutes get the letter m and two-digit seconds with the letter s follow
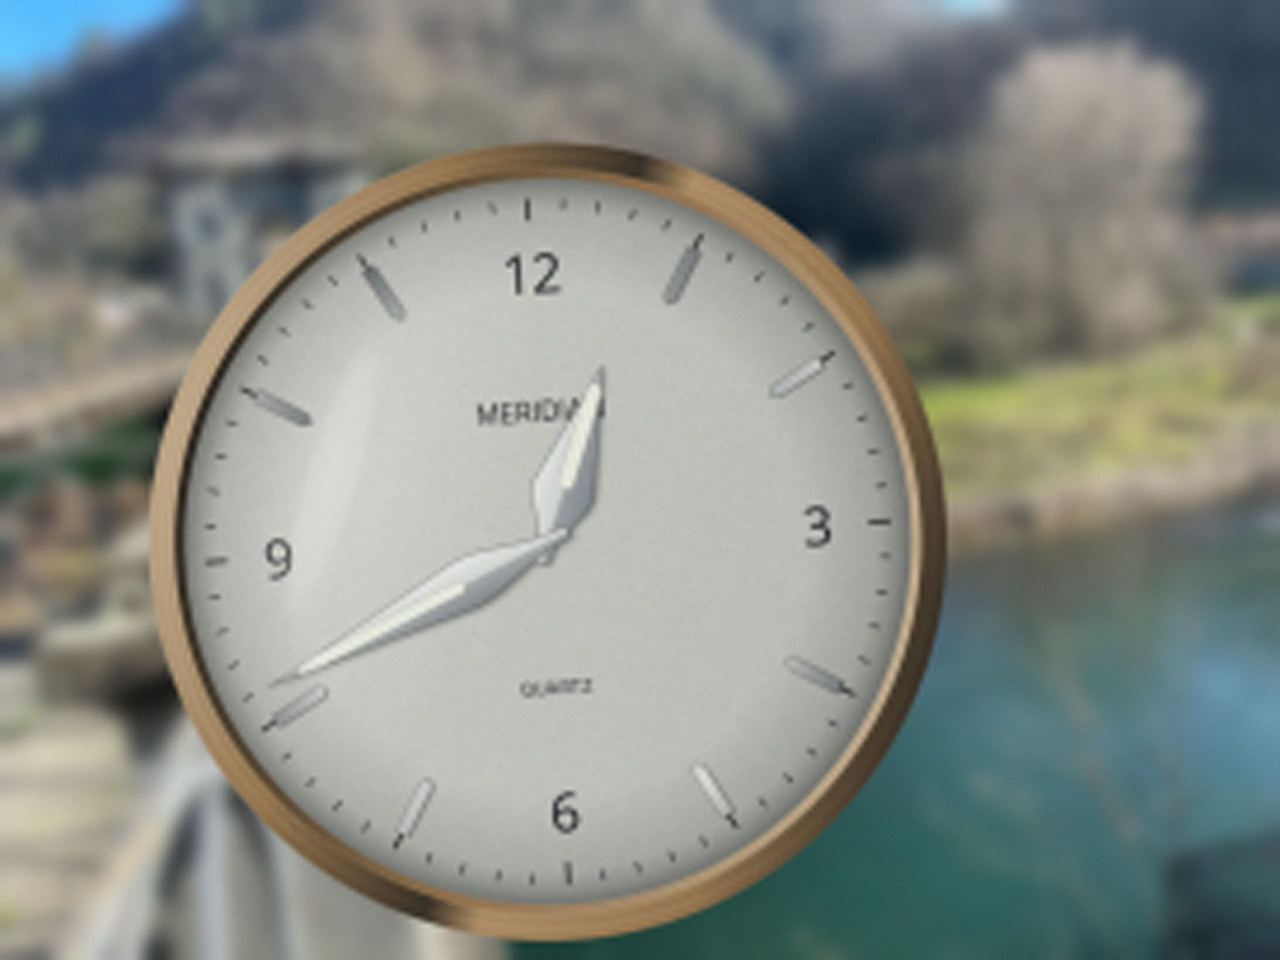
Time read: 12h41
